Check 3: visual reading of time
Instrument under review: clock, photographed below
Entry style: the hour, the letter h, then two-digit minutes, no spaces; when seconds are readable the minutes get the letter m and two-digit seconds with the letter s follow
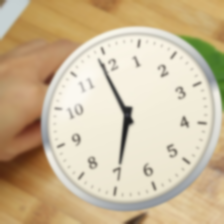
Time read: 6h59
